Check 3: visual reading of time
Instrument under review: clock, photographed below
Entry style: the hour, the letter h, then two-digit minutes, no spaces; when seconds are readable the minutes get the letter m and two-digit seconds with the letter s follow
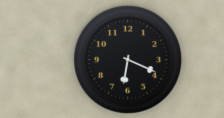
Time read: 6h19
